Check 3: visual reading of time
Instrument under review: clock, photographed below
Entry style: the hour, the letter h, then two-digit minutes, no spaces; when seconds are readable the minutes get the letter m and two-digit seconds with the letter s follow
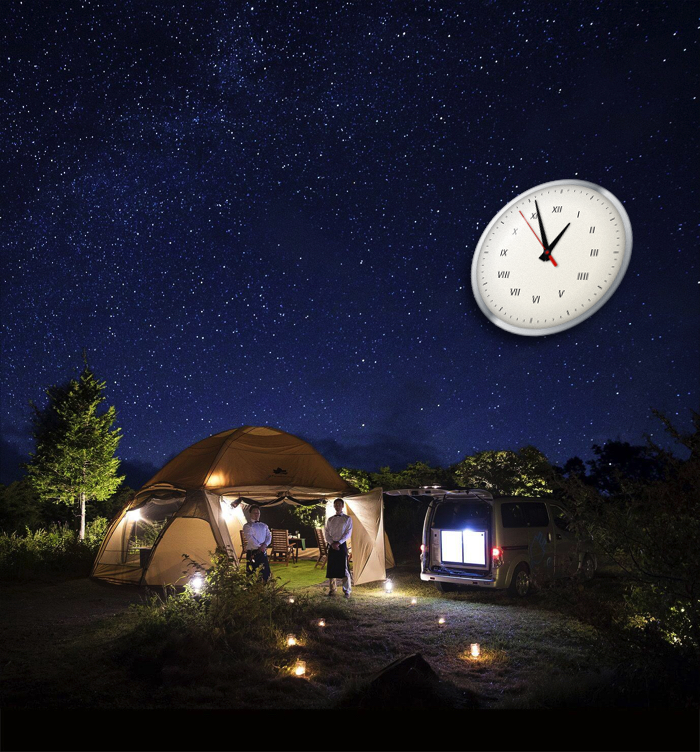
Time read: 12h55m53s
